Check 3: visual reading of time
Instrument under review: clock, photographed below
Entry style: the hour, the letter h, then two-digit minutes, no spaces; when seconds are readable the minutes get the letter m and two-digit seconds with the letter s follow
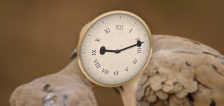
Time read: 9h12
